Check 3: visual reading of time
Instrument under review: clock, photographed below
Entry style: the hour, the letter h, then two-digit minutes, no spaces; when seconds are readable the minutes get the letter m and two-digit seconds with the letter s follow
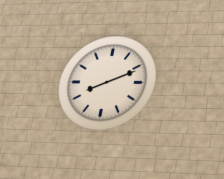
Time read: 8h11
